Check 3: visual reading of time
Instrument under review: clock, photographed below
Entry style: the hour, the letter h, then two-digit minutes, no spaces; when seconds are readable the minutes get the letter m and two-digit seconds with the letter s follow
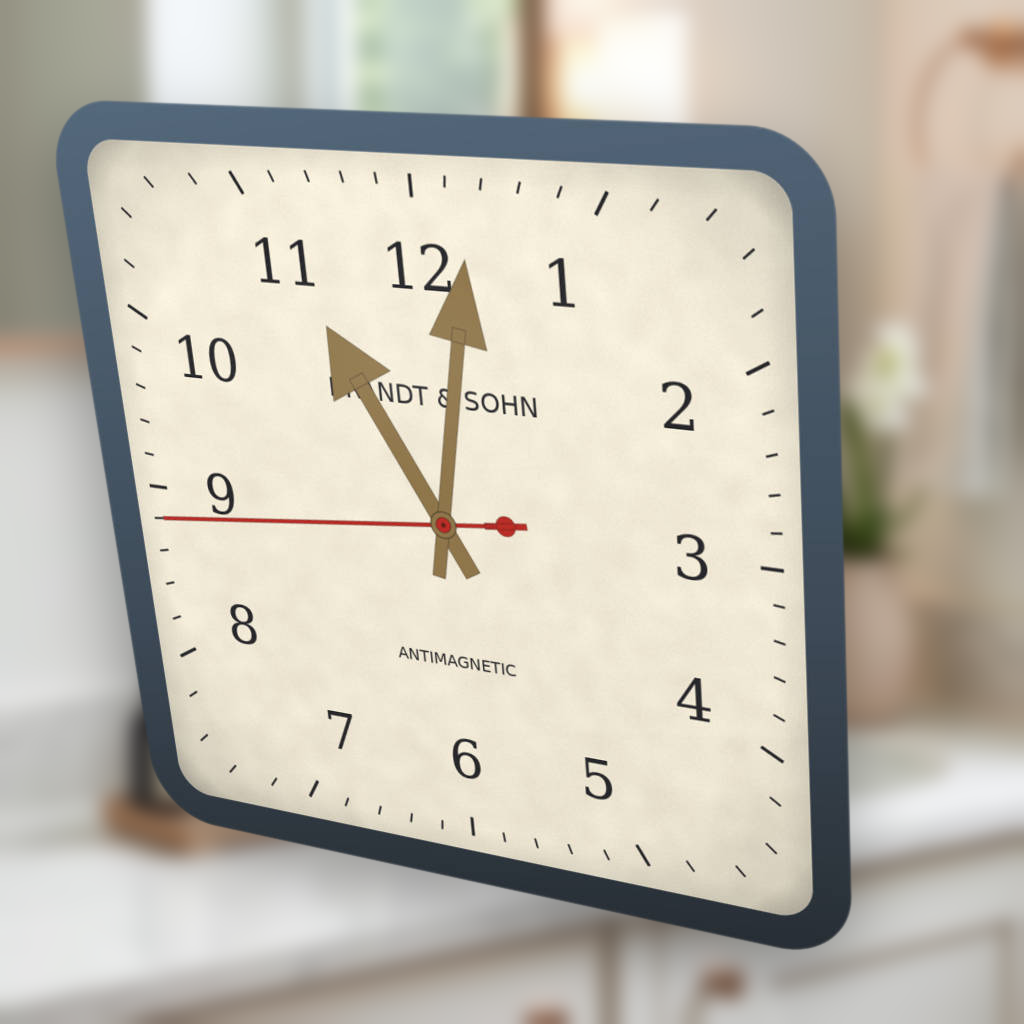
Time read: 11h01m44s
